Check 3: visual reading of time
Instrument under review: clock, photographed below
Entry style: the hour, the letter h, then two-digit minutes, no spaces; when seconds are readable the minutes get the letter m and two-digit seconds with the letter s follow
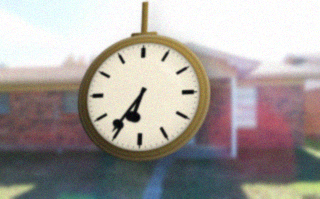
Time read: 6h36
